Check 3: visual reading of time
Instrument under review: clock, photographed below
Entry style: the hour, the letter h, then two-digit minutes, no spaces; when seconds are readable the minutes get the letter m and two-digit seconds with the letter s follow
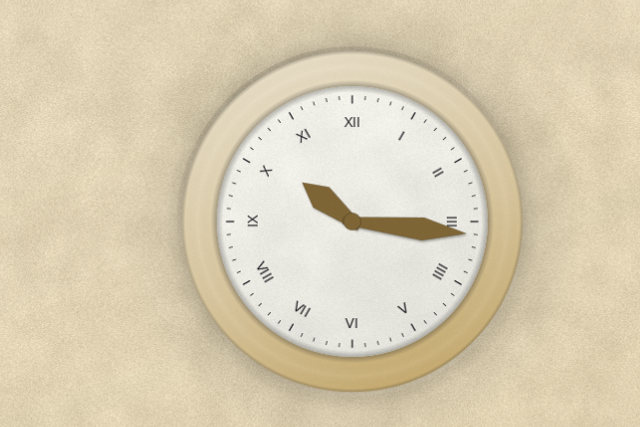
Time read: 10h16
